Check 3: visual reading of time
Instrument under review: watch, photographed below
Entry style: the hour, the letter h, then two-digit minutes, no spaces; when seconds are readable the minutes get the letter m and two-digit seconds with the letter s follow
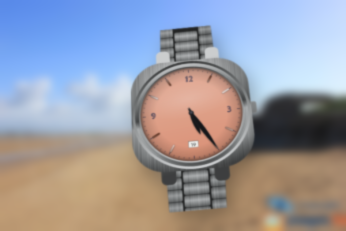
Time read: 5h25
